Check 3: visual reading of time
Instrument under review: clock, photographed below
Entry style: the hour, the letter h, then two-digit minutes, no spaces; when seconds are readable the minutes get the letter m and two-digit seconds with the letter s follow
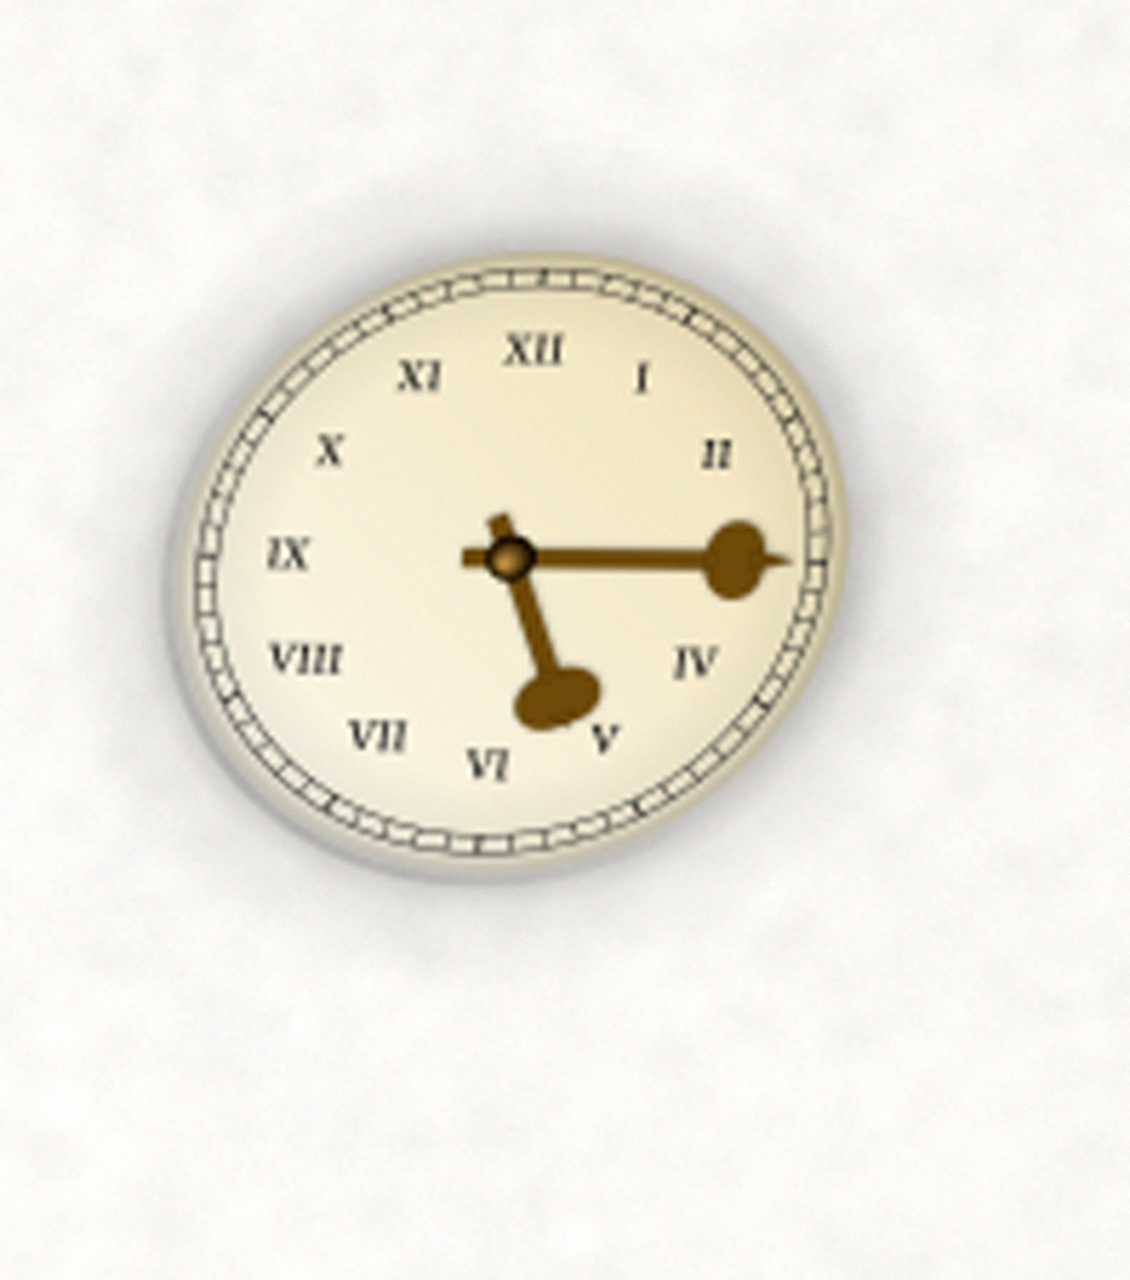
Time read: 5h15
